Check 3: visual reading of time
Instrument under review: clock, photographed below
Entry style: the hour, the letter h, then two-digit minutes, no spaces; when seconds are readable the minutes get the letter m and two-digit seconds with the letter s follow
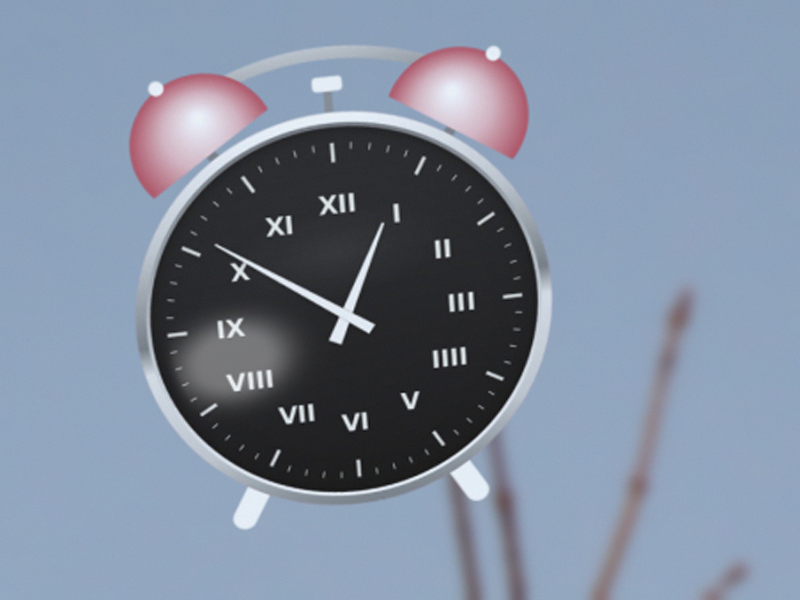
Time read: 12h51
